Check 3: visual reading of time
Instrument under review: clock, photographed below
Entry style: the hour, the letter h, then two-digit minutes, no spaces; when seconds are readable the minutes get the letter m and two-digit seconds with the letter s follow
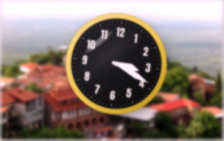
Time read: 3h19
